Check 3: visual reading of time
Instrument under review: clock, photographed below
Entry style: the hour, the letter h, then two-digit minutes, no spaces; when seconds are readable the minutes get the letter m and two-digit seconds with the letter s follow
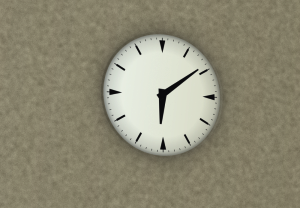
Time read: 6h09
